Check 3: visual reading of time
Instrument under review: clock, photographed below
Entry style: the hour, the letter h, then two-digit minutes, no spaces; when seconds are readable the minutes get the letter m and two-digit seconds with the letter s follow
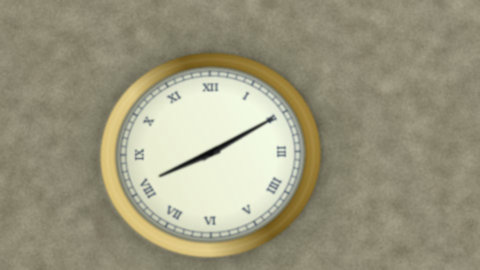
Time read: 8h10
